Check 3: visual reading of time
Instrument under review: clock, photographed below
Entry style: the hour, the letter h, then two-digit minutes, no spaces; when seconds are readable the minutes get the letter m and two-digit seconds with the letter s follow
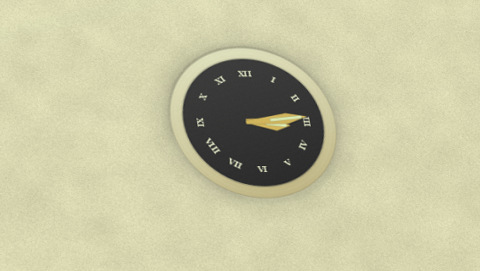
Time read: 3h14
